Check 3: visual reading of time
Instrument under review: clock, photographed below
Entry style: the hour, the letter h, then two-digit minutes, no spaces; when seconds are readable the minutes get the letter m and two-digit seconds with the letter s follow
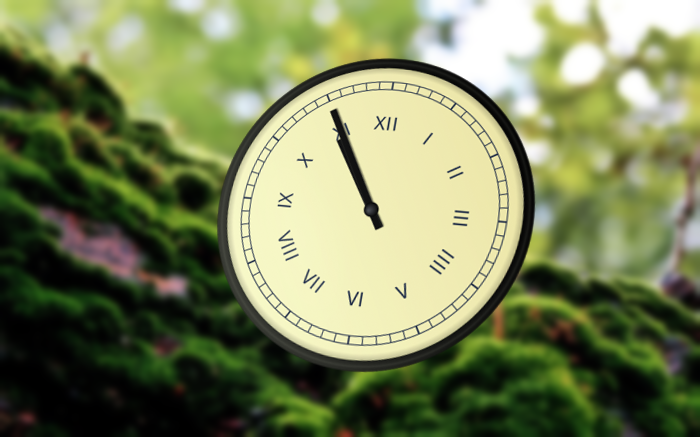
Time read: 10h55
